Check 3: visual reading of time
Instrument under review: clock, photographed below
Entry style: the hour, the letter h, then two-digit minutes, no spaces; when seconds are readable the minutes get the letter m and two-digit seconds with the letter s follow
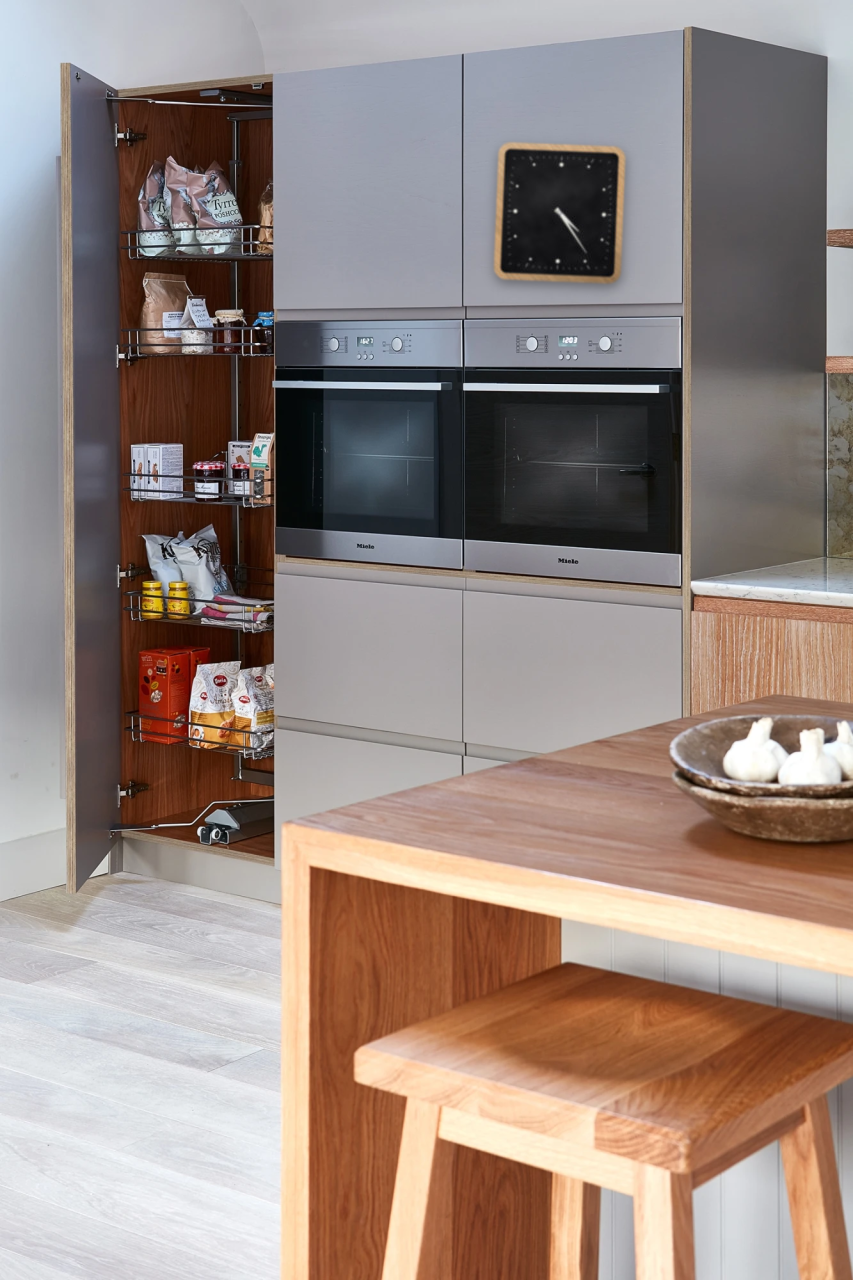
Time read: 4h24
